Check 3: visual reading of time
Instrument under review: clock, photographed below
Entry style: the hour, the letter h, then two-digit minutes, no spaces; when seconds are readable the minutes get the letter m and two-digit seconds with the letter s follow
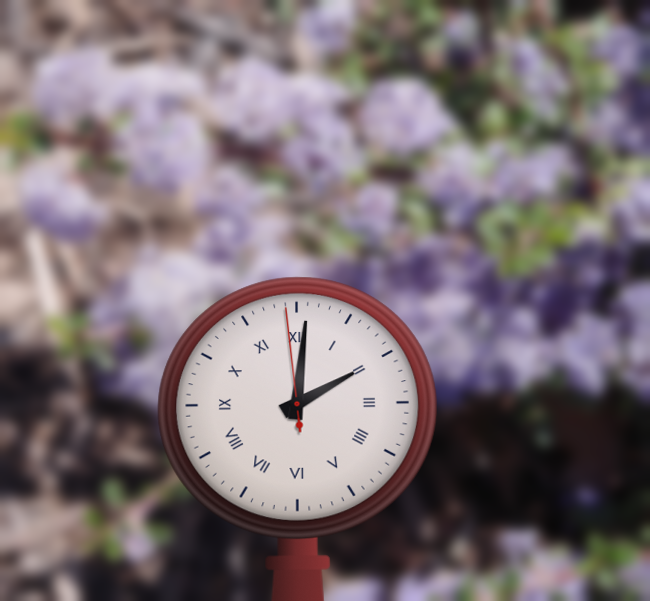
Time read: 2h00m59s
